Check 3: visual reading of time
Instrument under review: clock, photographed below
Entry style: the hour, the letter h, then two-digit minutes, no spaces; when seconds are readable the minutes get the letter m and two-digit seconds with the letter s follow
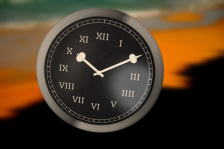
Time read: 10h10
